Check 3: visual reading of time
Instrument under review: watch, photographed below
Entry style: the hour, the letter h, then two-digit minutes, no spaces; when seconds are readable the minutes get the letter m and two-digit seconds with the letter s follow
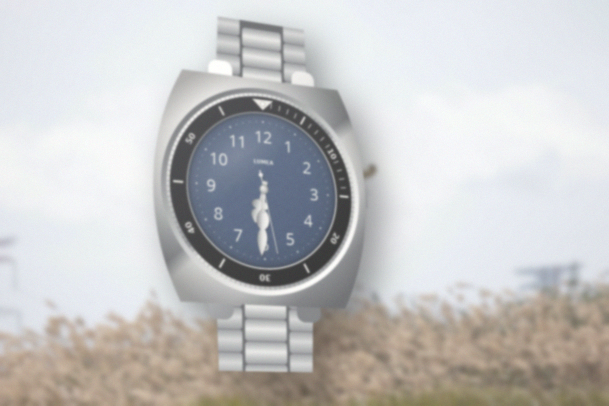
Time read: 6h30m28s
